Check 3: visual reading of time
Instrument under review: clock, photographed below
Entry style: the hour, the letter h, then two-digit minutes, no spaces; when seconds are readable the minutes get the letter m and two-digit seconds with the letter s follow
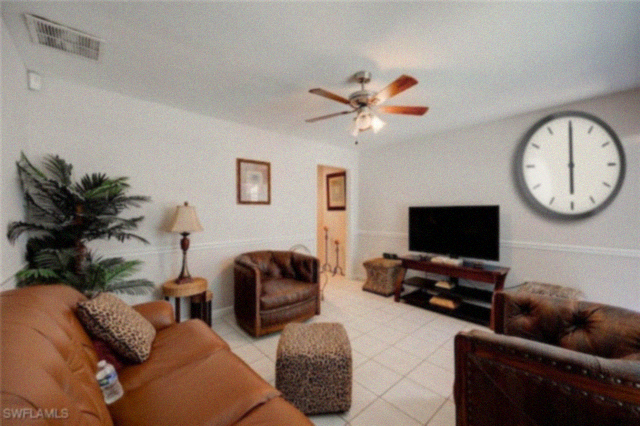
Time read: 6h00
